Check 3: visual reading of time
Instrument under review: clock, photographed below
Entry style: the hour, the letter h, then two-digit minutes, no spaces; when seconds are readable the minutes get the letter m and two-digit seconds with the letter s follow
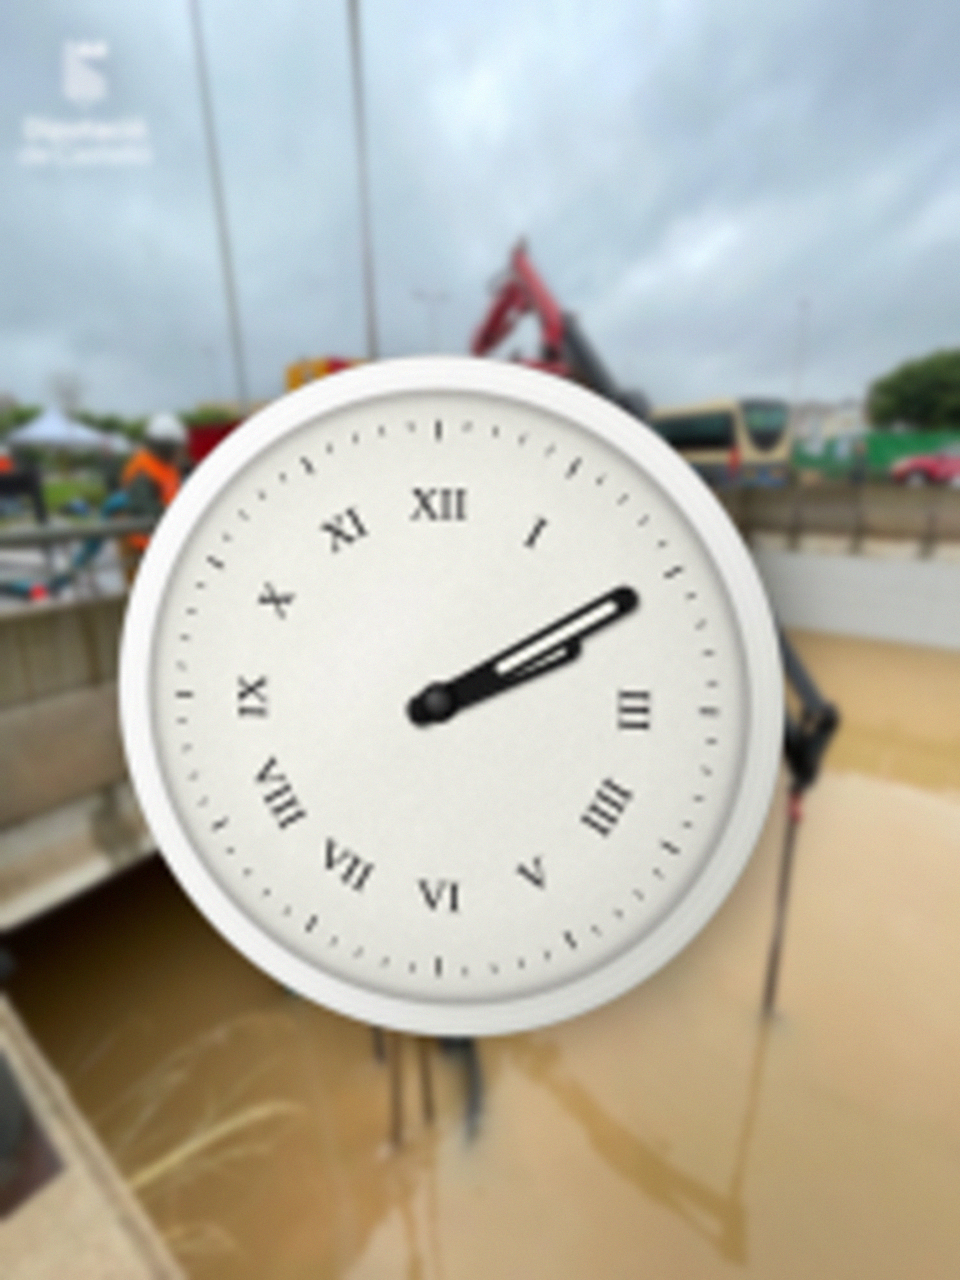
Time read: 2h10
